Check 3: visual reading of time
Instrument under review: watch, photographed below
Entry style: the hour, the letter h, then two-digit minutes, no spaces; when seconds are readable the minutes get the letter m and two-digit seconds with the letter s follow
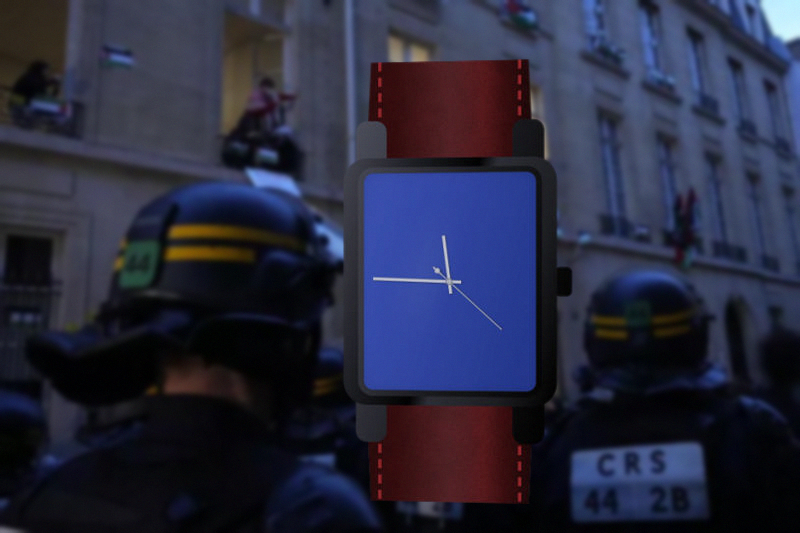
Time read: 11h45m22s
